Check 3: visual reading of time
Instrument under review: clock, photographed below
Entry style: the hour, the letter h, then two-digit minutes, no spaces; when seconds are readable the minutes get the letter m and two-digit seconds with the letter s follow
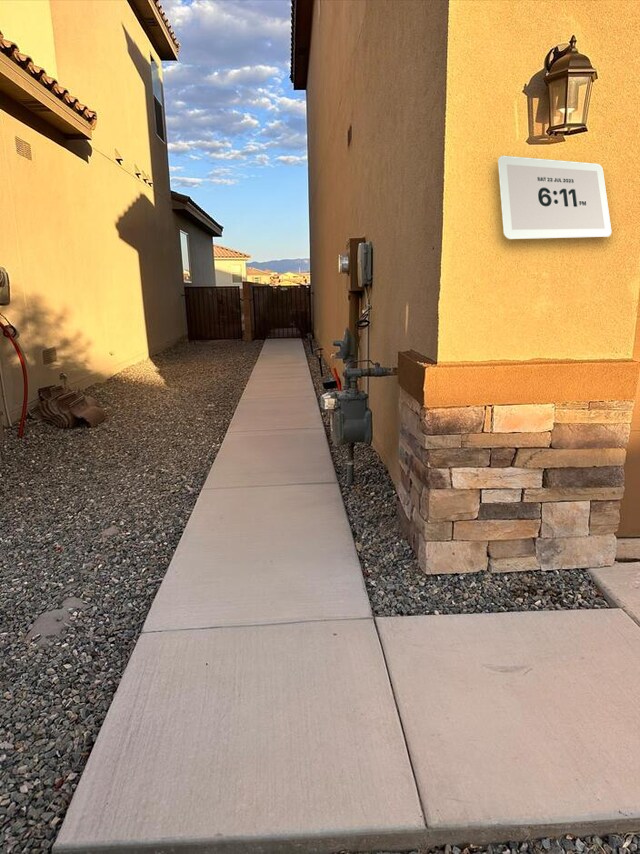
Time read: 6h11
